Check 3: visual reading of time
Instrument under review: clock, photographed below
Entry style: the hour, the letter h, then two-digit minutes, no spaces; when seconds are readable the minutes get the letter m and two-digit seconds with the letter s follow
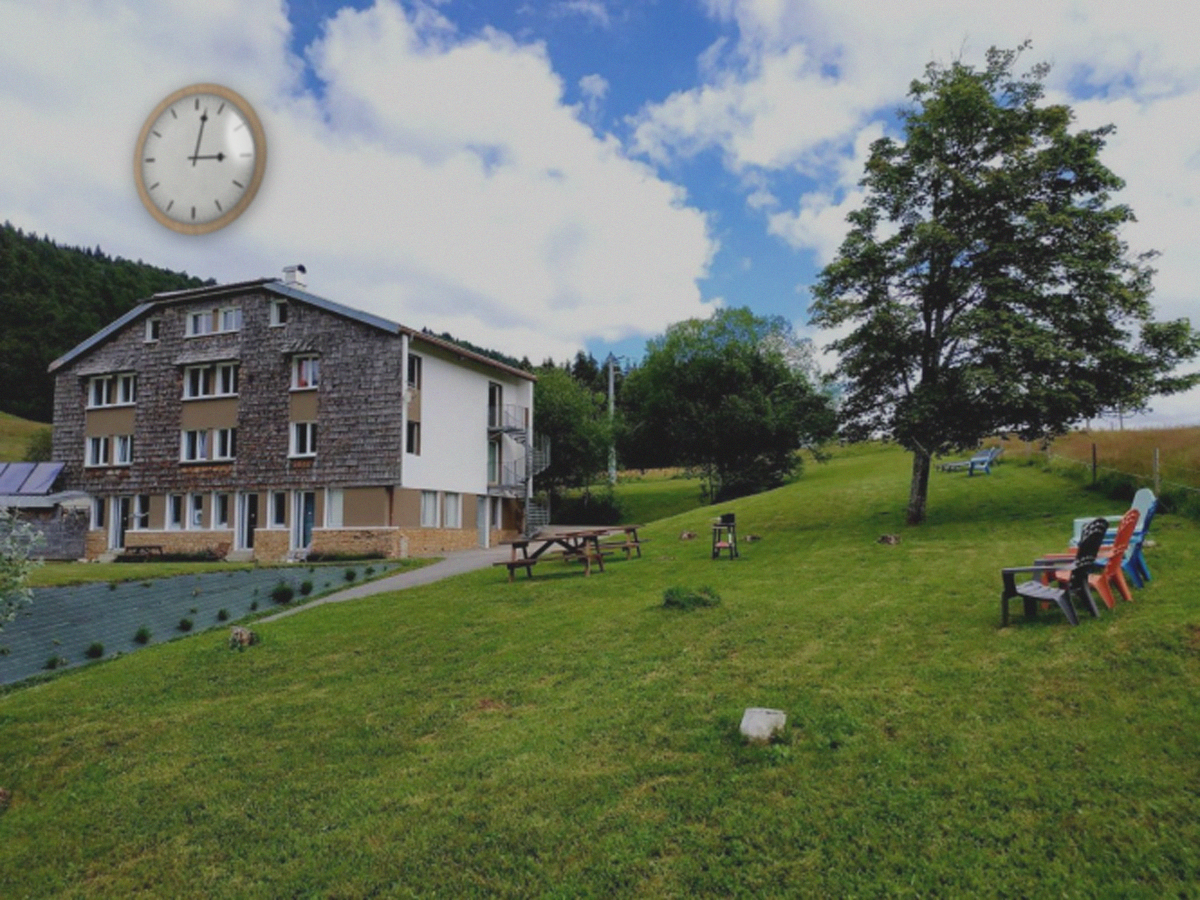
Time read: 3h02
